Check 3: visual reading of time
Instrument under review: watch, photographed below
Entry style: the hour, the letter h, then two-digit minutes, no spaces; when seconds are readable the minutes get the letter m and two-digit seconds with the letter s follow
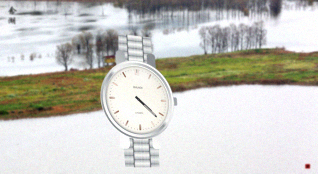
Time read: 4h22
